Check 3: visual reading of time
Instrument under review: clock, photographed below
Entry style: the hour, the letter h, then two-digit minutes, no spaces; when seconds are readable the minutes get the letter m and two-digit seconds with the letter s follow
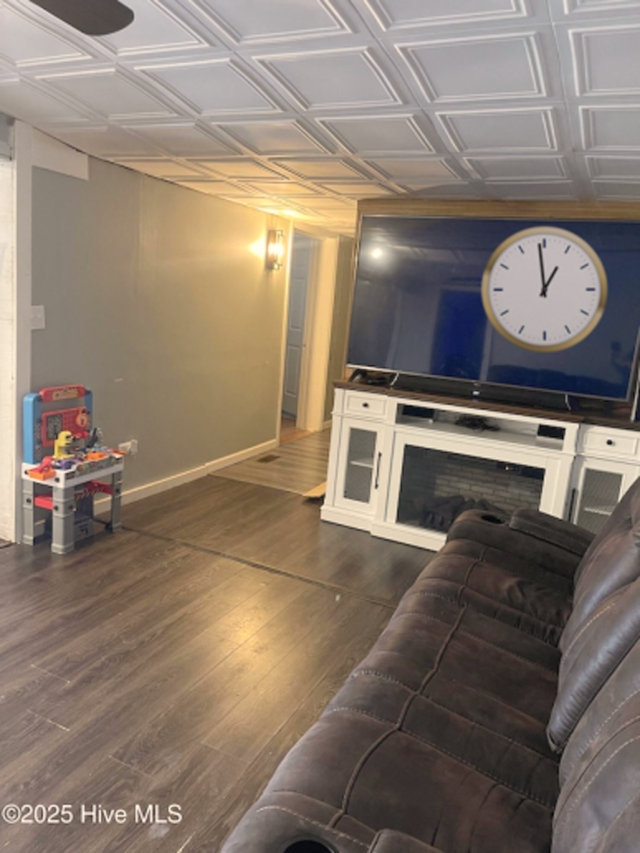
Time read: 12h59
